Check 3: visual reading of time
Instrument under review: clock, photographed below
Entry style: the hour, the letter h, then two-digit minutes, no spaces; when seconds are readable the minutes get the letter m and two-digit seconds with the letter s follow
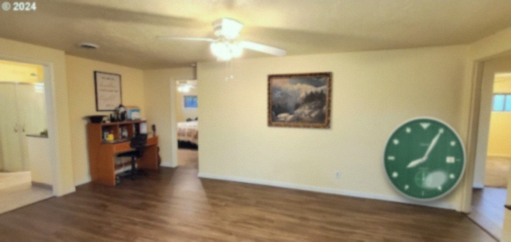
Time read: 8h05
